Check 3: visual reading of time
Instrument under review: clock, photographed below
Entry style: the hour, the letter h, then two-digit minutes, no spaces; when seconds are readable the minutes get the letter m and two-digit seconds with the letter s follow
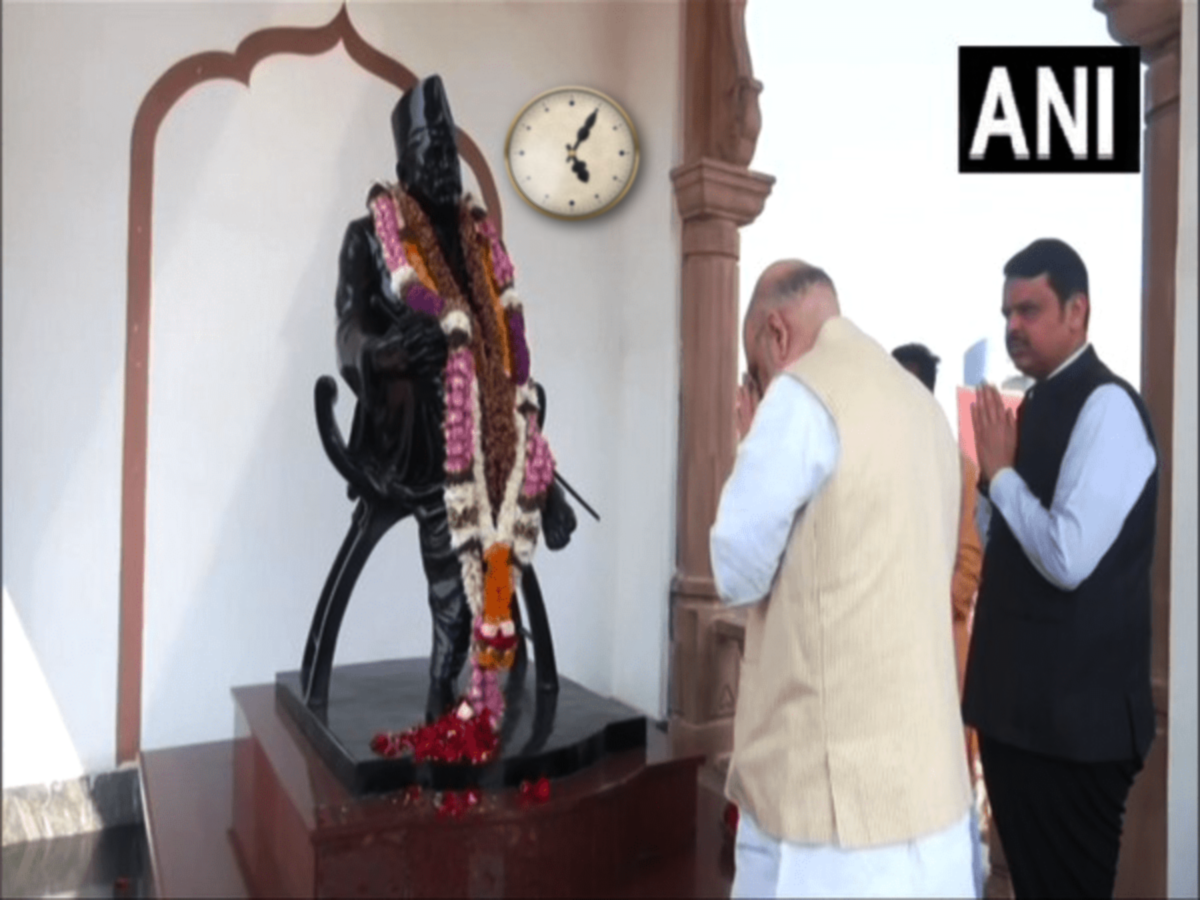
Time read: 5h05
